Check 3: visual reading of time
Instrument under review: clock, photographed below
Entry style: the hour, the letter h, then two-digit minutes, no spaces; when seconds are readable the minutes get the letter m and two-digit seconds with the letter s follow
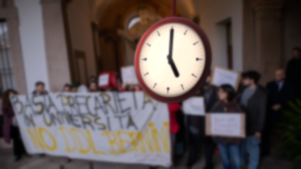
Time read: 5h00
